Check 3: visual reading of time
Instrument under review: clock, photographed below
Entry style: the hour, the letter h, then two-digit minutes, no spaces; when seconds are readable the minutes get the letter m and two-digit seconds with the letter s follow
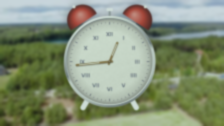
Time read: 12h44
